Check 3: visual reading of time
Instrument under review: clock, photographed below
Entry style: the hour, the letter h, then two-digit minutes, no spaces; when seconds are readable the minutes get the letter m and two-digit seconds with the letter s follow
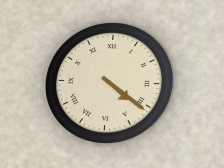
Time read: 4h21
